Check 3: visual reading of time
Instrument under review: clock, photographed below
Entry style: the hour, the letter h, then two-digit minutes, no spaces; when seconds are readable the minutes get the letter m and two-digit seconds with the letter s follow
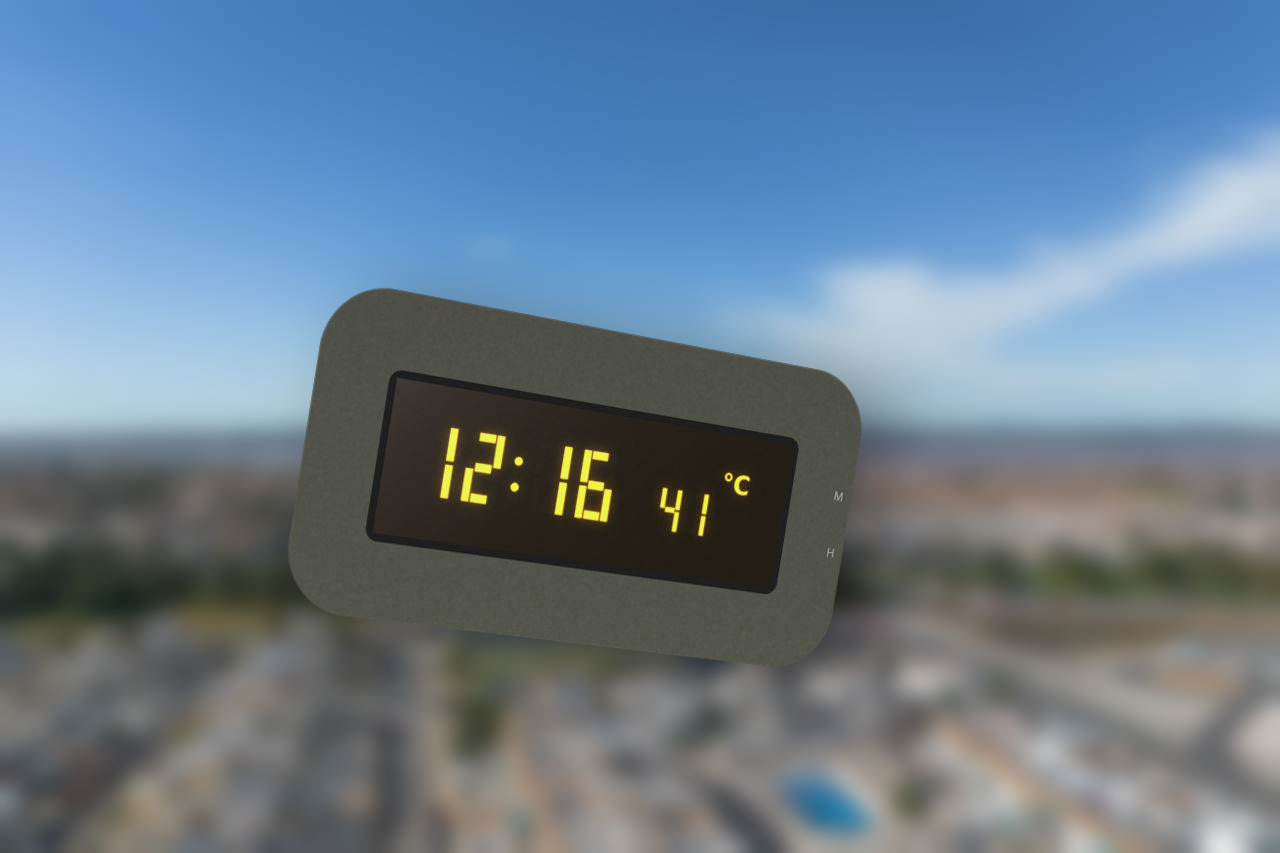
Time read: 12h16
